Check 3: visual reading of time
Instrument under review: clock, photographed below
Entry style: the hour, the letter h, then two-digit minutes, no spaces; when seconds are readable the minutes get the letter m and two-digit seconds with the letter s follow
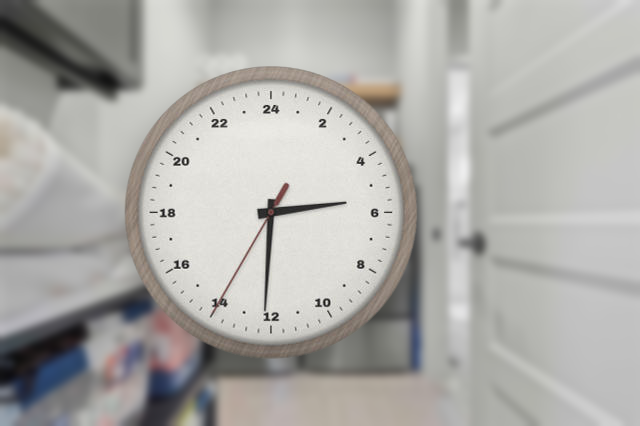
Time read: 5h30m35s
